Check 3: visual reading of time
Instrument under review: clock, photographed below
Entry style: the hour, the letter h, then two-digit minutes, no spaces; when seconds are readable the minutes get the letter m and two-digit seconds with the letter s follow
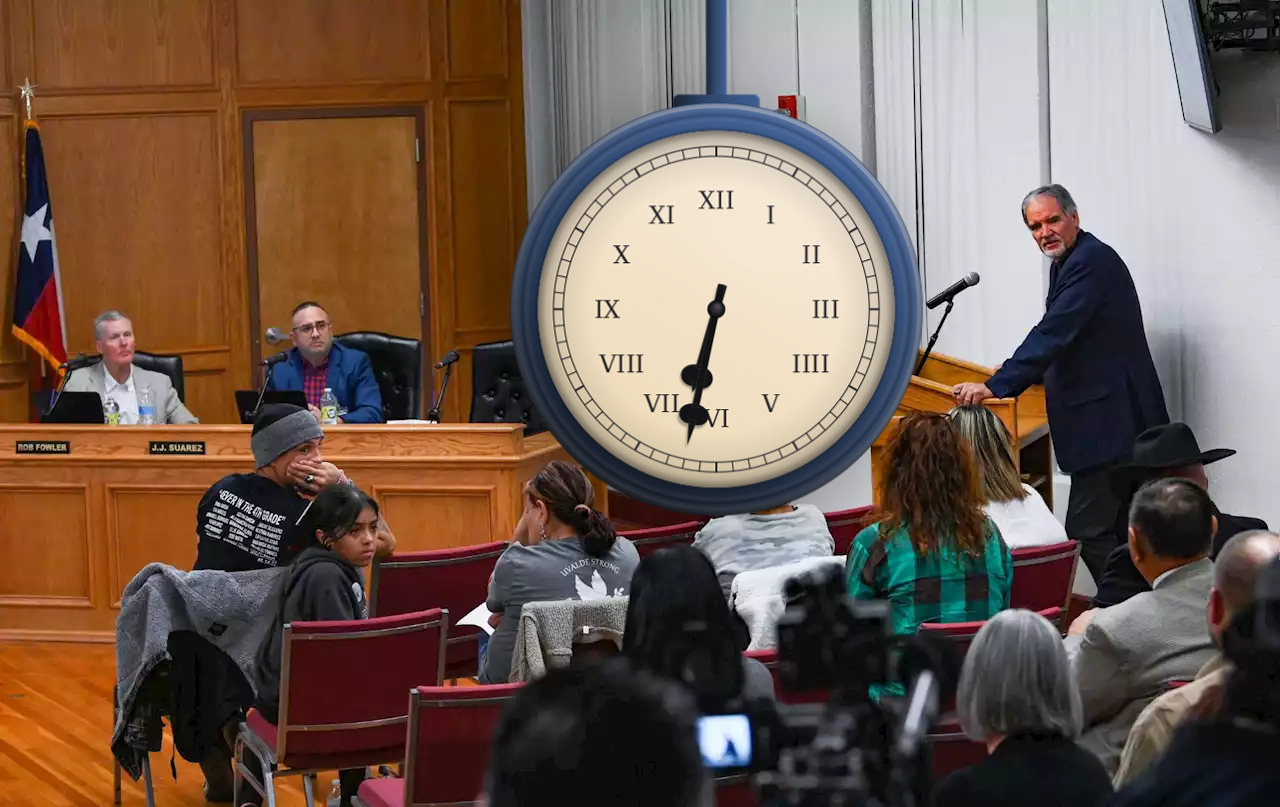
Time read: 6h32
